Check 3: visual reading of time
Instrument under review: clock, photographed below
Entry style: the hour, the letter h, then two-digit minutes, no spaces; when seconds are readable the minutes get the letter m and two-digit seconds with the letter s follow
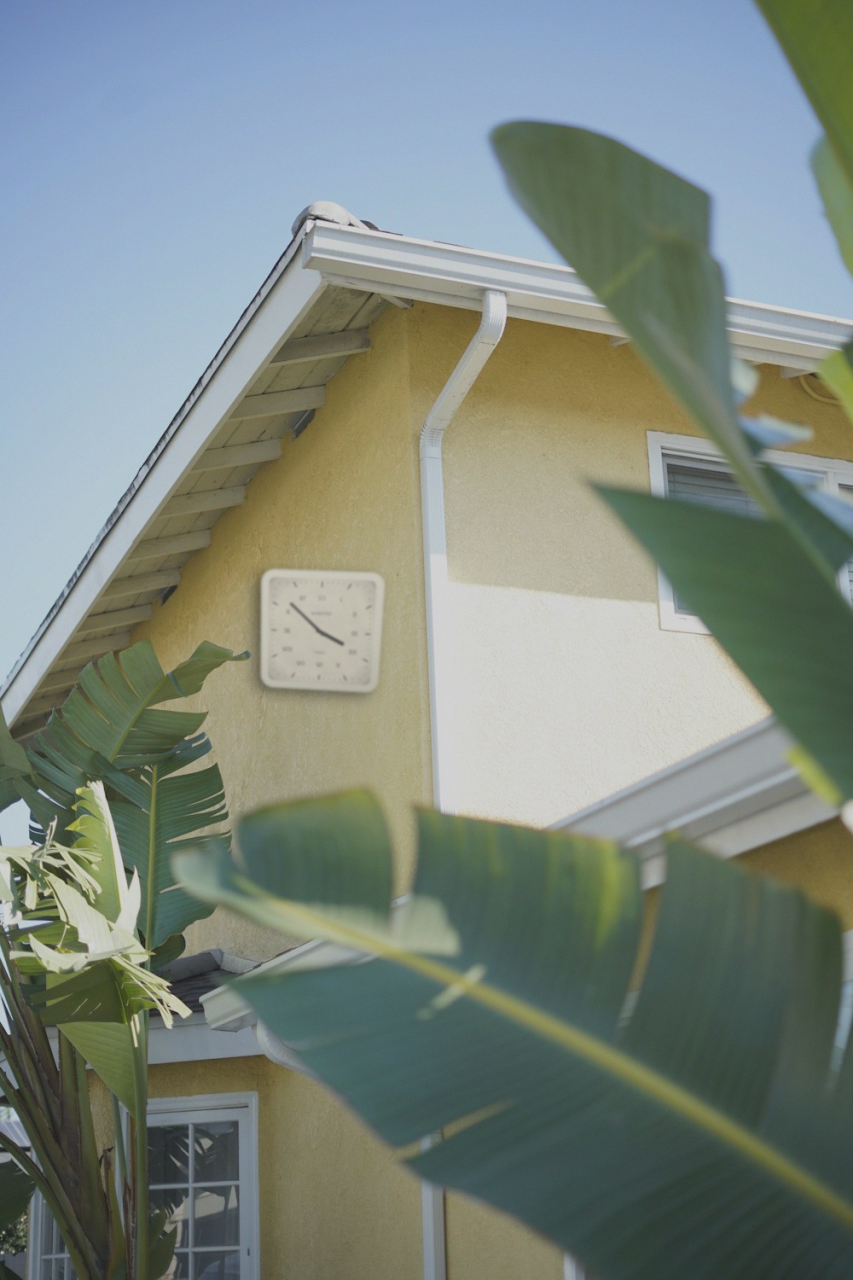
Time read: 3h52
